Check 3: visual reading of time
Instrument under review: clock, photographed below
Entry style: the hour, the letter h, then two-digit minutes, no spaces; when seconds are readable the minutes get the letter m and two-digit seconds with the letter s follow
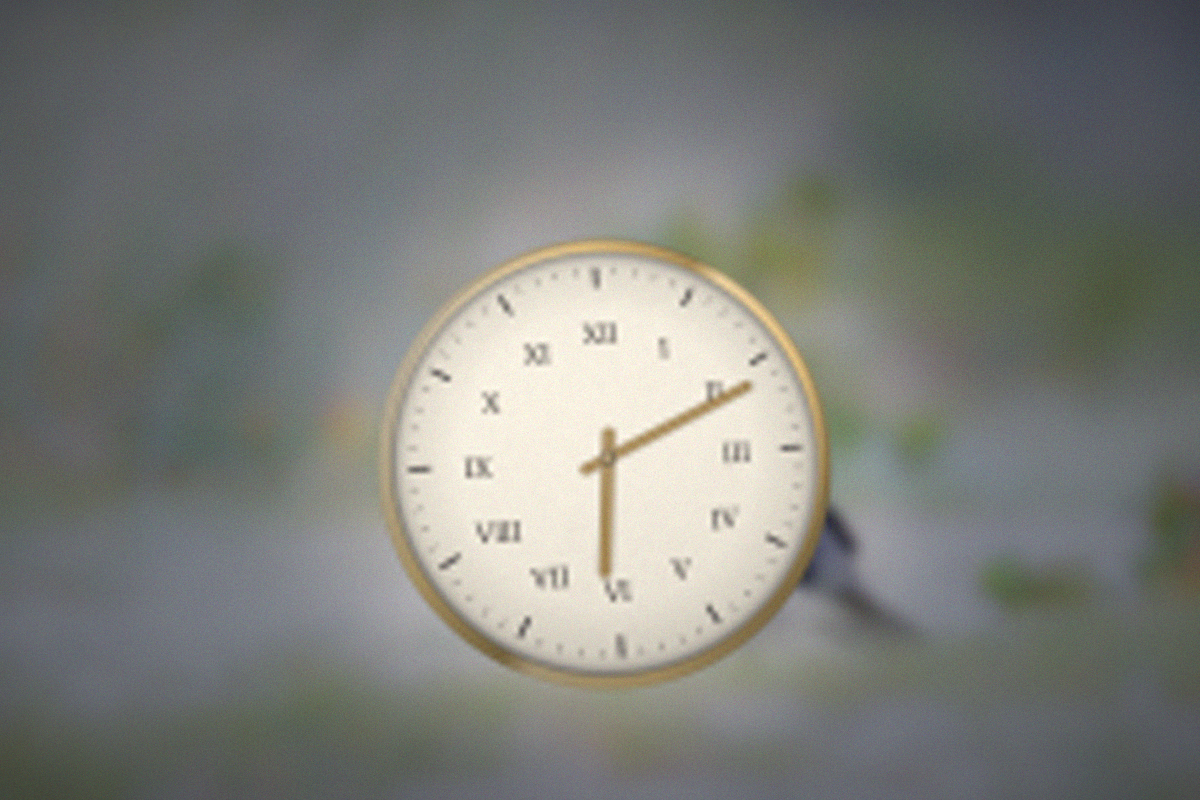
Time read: 6h11
